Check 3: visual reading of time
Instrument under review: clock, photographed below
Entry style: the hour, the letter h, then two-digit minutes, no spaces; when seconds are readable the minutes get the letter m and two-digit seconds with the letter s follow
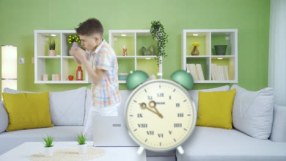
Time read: 10h50
